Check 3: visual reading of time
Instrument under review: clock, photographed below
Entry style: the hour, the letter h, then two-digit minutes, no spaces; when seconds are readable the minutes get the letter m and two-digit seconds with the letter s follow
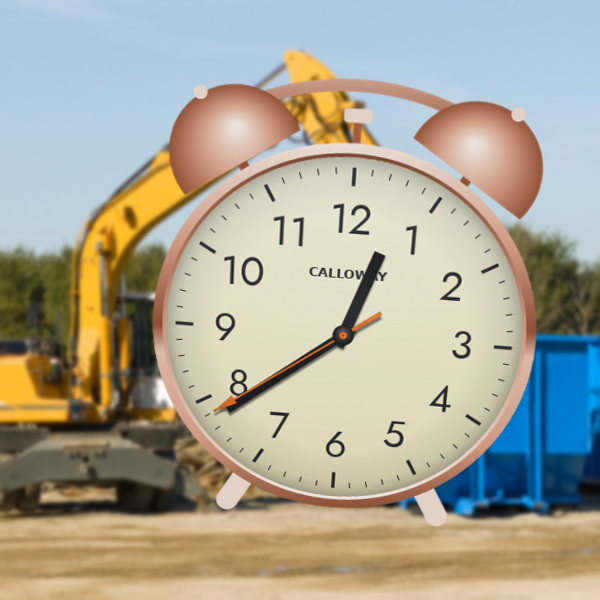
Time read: 12h38m39s
